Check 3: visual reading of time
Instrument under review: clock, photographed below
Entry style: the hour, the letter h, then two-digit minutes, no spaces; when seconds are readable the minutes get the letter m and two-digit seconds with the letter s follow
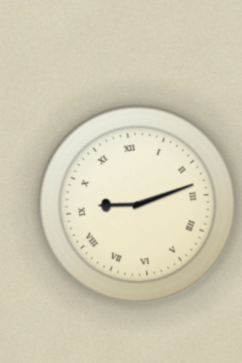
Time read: 9h13
